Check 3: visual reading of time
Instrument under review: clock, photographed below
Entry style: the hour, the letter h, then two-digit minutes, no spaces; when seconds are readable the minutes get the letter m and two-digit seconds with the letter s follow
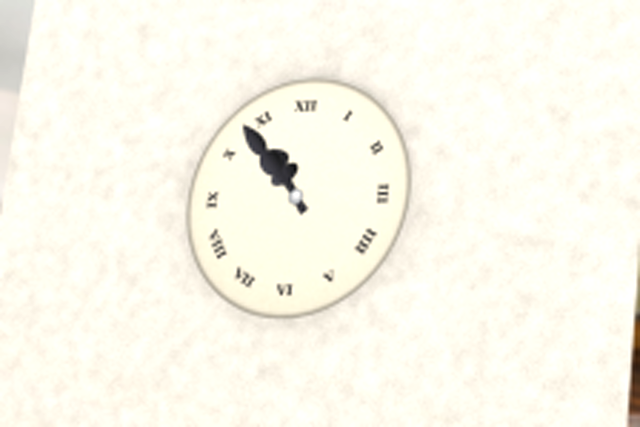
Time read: 10h53
